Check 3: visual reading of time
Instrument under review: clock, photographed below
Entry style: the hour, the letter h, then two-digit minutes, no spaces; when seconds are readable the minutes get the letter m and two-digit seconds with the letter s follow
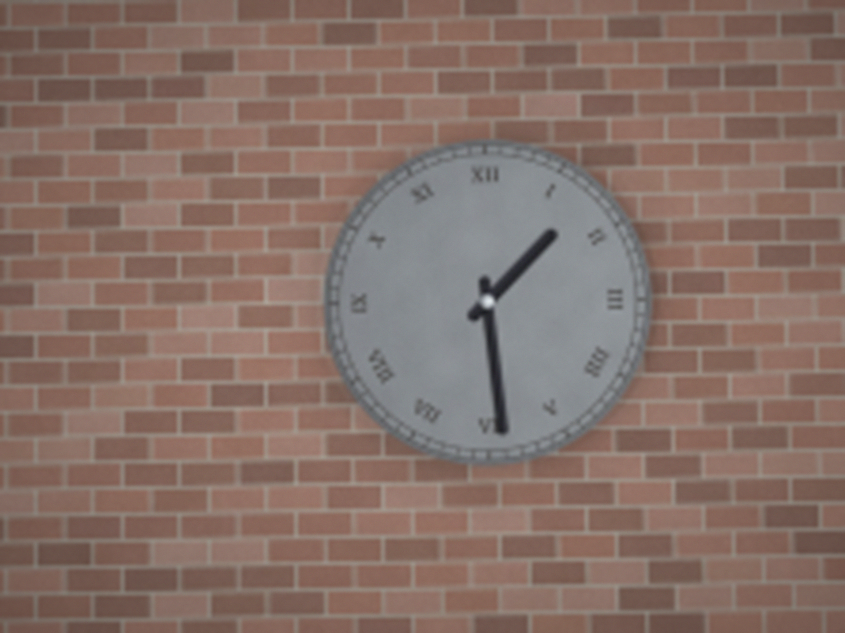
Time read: 1h29
